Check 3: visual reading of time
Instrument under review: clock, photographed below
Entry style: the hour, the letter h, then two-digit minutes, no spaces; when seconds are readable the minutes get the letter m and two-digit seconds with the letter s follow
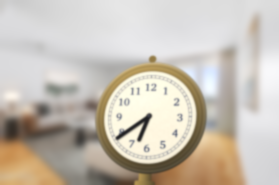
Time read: 6h39
